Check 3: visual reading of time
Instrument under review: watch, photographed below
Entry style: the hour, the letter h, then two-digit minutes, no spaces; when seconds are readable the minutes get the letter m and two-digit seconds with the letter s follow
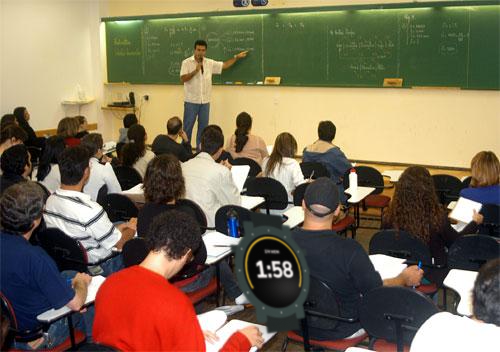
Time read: 1h58
